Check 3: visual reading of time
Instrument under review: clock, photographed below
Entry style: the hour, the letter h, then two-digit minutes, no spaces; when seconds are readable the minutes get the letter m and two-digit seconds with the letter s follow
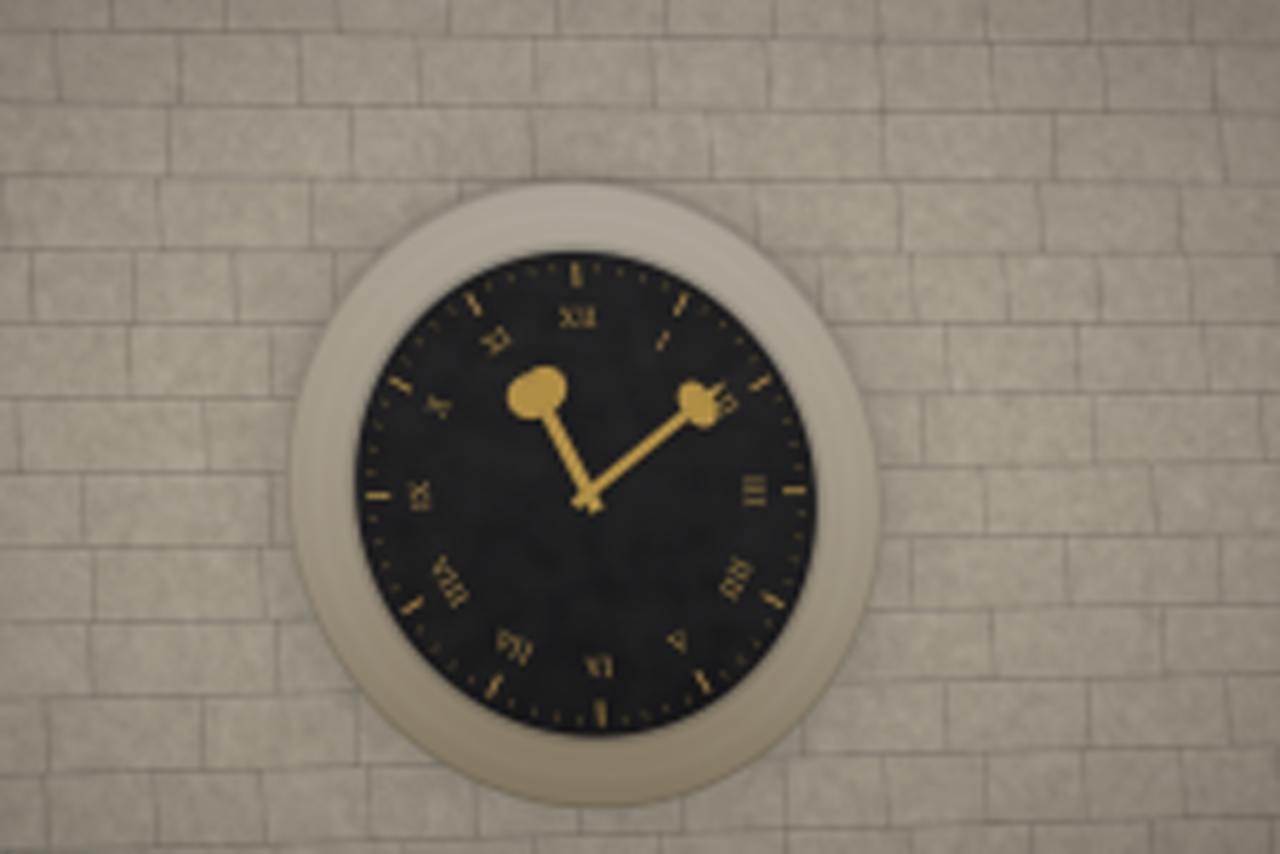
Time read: 11h09
